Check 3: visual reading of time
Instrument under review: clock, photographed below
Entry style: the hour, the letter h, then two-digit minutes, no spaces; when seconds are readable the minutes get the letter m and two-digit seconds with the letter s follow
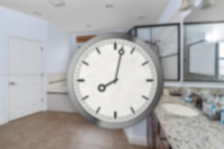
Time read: 8h02
